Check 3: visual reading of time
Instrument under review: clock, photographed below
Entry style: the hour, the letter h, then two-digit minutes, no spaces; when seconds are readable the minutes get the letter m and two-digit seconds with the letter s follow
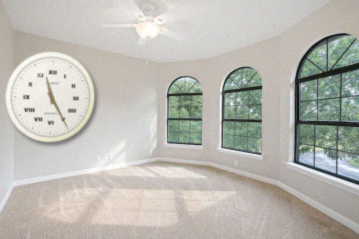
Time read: 11h25
